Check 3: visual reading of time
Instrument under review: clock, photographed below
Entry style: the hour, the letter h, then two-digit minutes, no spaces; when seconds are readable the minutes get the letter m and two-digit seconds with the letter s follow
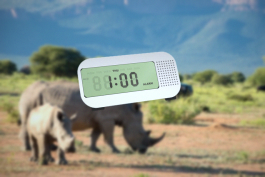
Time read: 1h00
